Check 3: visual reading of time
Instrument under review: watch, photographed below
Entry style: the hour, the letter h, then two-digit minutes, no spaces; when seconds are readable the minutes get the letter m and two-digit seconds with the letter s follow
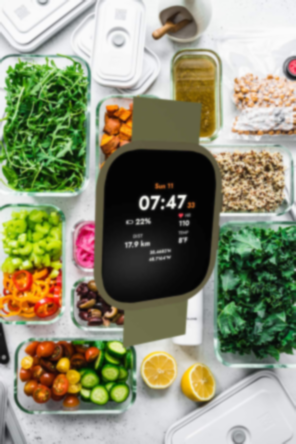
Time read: 7h47
